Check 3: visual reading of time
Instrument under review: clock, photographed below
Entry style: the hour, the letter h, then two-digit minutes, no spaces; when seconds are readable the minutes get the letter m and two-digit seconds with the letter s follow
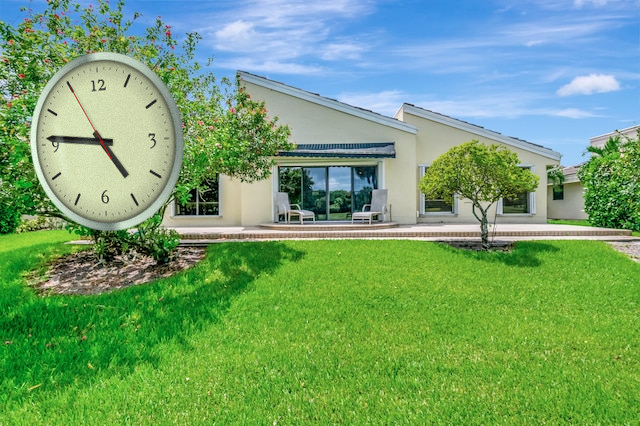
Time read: 4h45m55s
